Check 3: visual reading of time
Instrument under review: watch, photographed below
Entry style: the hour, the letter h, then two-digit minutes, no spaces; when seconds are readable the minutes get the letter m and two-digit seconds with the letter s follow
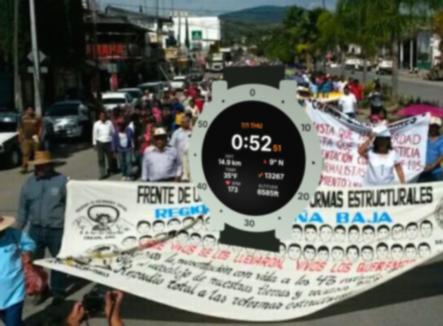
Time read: 0h52
